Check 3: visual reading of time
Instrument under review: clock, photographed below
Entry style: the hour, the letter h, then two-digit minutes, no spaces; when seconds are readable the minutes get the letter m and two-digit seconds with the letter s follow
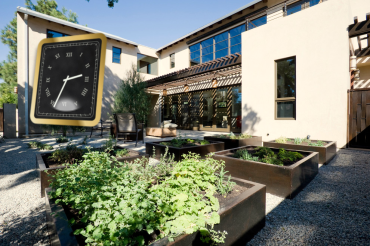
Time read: 2h34
